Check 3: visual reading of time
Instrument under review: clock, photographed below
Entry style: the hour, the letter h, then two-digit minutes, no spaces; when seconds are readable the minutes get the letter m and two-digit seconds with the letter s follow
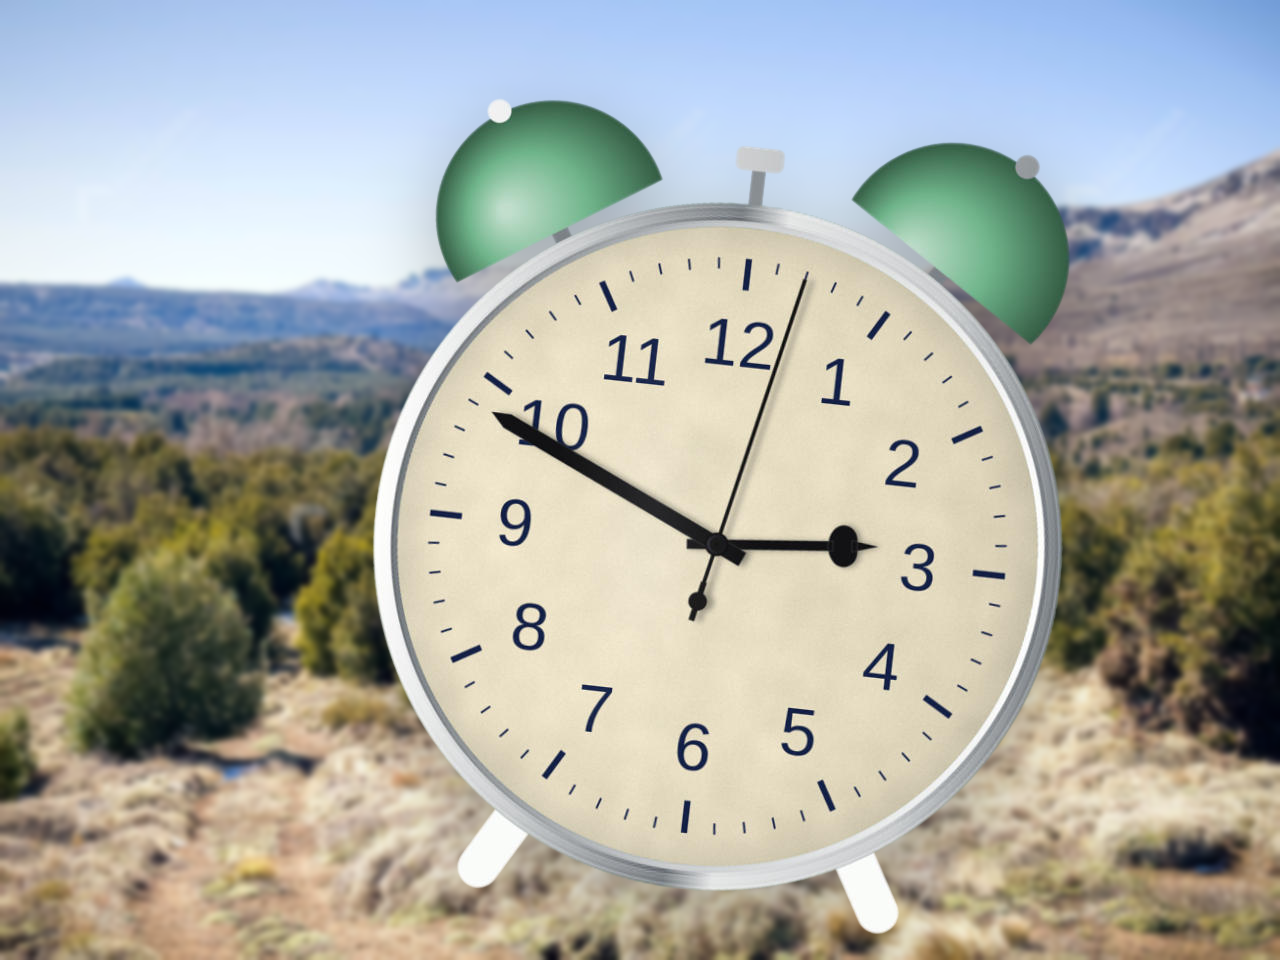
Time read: 2h49m02s
